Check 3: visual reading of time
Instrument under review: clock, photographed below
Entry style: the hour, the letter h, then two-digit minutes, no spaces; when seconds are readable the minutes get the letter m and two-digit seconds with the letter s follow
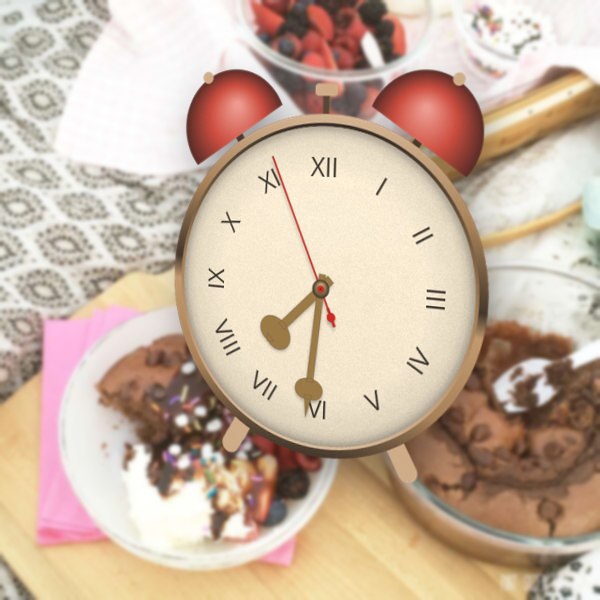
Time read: 7h30m56s
